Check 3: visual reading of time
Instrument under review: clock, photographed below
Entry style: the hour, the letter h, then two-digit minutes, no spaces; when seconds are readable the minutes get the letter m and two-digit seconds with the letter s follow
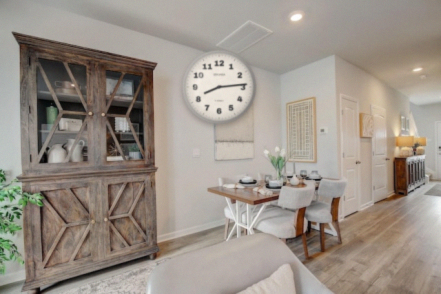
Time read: 8h14
